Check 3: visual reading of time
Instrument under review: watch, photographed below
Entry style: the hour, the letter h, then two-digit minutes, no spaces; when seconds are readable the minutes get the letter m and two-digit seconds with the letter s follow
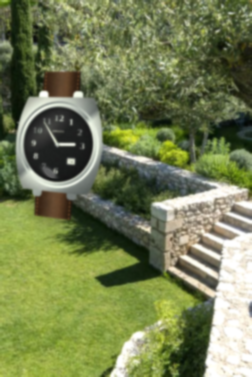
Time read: 2h54
